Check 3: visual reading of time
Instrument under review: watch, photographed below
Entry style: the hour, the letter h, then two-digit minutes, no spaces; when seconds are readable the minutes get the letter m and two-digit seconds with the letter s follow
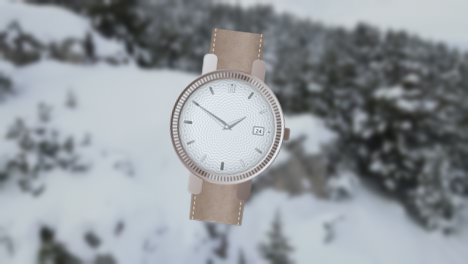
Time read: 1h50
